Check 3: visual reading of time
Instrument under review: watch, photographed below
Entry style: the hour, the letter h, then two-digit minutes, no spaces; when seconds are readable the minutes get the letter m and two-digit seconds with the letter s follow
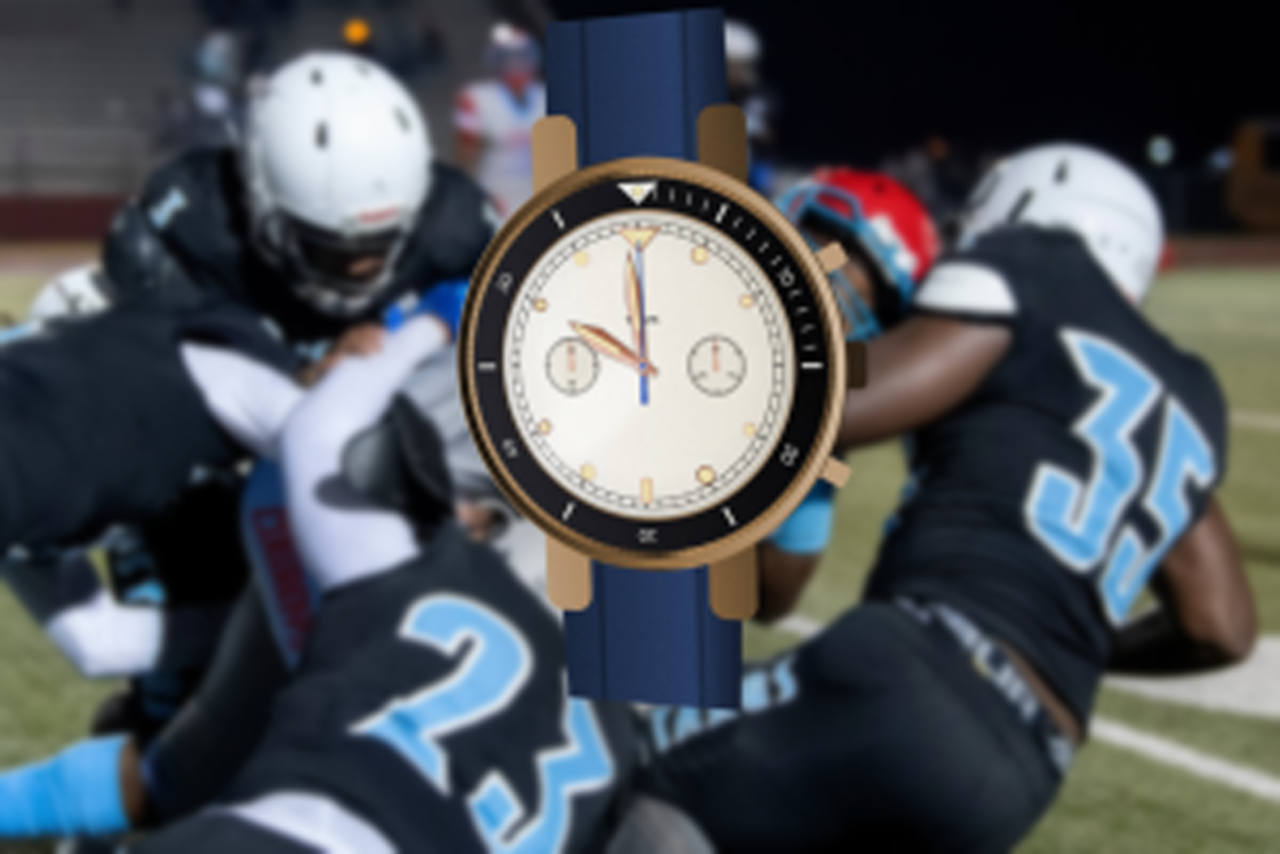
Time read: 9h59
